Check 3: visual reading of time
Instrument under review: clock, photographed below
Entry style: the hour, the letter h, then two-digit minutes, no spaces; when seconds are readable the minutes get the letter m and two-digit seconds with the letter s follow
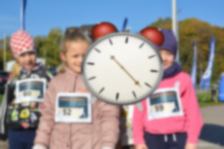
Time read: 10h22
